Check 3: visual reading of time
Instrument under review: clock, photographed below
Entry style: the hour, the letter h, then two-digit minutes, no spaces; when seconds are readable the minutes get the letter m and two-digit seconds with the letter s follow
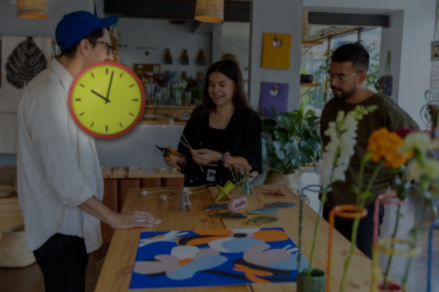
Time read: 10h02
